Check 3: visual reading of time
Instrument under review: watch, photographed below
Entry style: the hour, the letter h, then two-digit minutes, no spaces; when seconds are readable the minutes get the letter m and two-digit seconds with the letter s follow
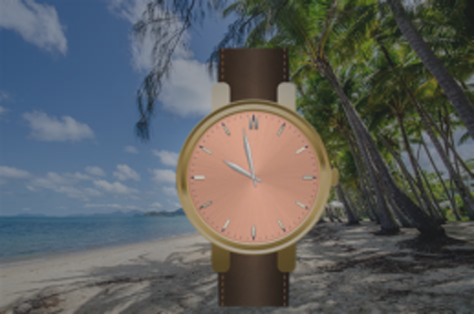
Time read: 9h58
